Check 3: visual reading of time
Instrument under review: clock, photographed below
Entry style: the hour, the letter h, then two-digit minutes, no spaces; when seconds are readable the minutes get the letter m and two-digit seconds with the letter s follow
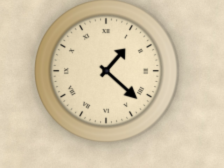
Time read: 1h22
